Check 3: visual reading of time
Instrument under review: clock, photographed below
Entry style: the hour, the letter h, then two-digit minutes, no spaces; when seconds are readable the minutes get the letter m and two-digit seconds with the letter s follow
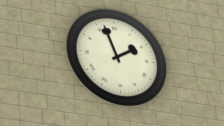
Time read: 1h57
